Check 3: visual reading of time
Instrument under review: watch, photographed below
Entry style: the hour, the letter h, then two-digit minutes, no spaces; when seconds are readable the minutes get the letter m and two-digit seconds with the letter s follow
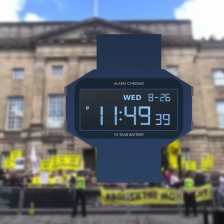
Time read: 11h49m39s
